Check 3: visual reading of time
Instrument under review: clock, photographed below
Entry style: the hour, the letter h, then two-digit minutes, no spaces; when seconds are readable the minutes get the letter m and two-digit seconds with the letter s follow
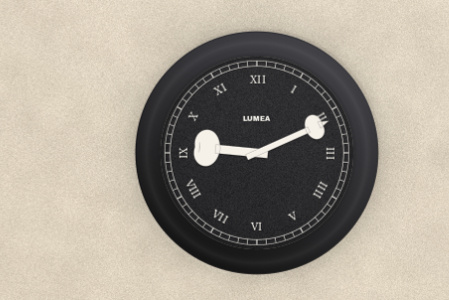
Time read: 9h11
